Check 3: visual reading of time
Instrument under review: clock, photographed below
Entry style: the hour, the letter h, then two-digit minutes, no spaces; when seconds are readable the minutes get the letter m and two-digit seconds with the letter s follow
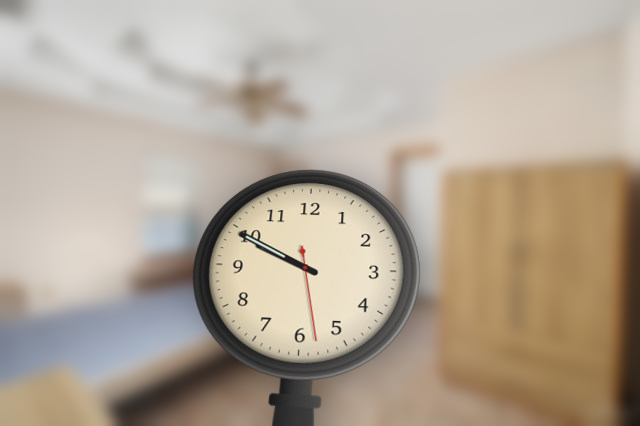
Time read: 9h49m28s
